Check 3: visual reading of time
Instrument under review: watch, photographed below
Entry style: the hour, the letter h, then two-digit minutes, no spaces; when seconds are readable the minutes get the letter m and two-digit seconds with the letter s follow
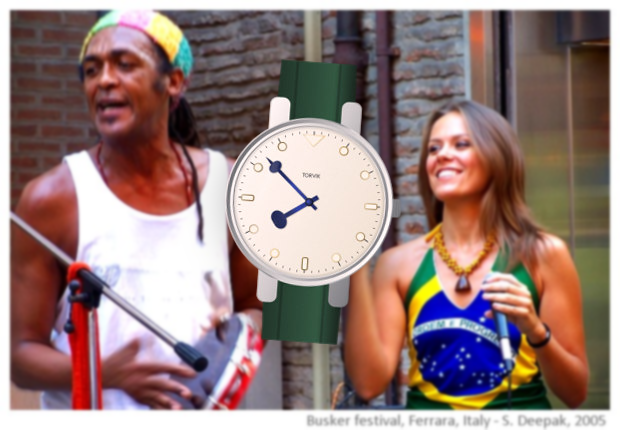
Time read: 7h52
